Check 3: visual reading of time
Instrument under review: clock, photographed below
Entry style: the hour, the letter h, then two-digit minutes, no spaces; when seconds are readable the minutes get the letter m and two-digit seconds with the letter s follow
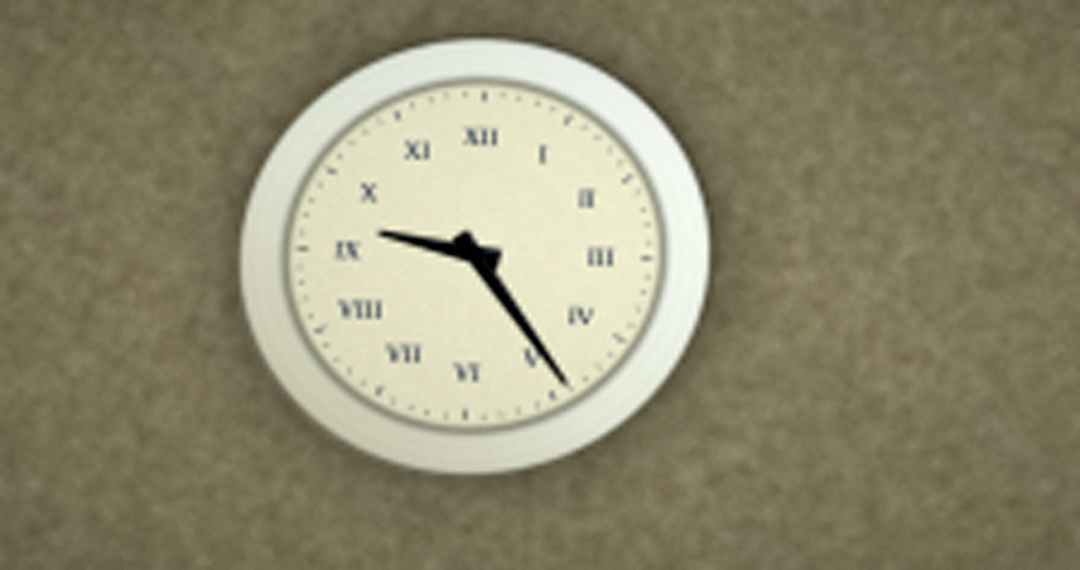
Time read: 9h24
